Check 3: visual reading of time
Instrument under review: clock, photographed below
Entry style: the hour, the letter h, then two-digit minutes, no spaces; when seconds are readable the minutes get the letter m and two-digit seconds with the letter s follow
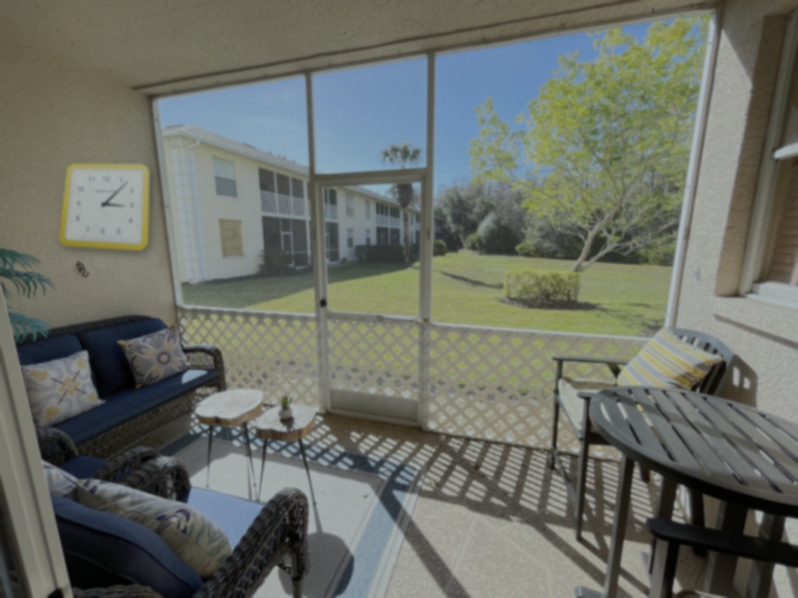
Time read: 3h07
